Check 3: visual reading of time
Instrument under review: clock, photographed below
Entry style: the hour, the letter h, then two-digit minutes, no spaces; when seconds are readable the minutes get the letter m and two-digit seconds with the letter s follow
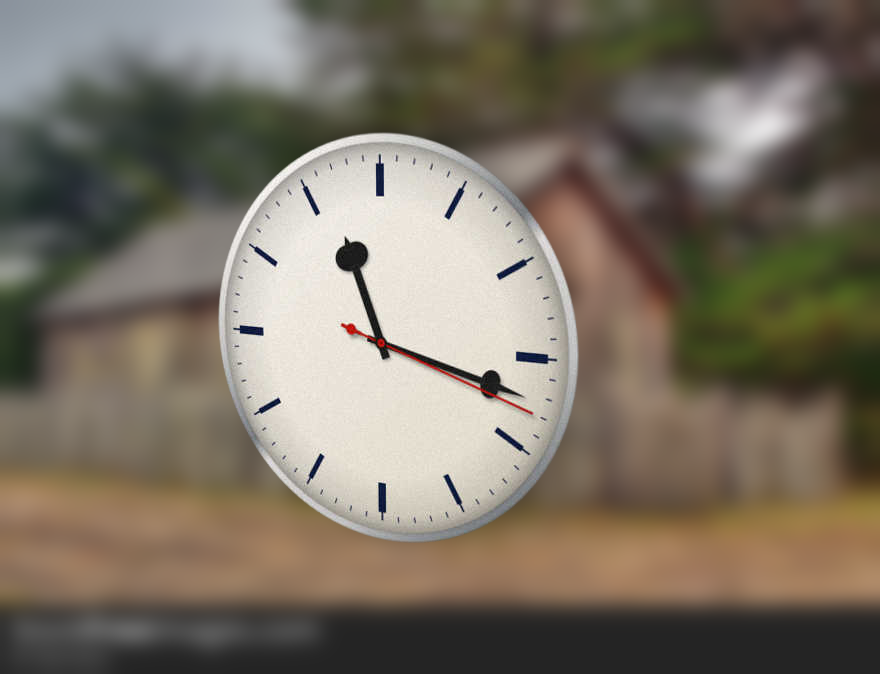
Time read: 11h17m18s
